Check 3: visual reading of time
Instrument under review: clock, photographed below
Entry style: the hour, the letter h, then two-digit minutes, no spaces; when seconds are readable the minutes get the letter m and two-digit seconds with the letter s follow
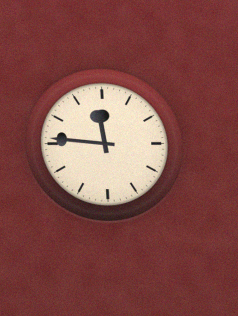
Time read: 11h46
